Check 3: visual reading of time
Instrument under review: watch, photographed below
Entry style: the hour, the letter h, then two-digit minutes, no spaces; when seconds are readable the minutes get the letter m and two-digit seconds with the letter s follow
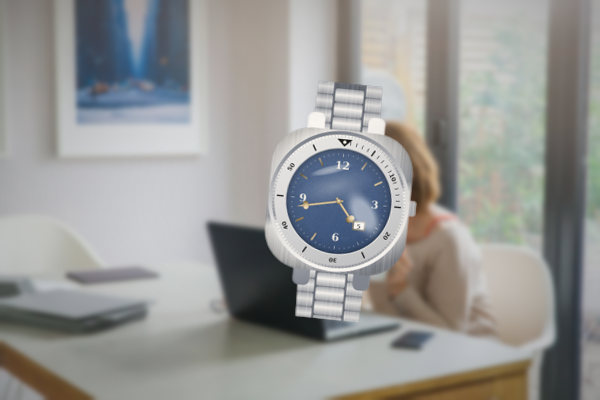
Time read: 4h43
